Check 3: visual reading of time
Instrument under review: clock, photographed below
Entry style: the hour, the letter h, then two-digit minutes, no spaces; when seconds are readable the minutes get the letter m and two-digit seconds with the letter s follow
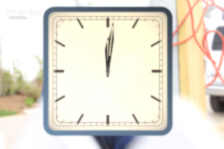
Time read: 12h01
